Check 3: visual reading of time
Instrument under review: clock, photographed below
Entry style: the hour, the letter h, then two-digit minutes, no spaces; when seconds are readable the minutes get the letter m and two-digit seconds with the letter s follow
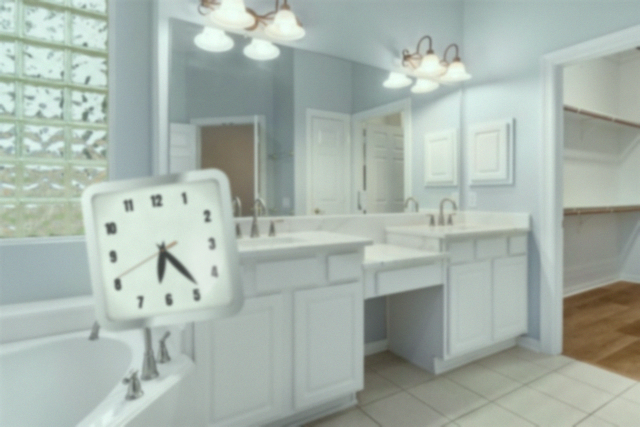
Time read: 6h23m41s
